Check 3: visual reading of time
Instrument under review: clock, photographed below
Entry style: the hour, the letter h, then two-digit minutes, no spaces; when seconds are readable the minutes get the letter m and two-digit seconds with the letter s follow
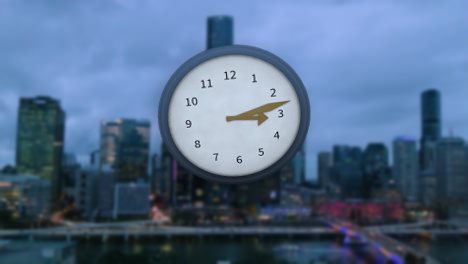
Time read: 3h13
